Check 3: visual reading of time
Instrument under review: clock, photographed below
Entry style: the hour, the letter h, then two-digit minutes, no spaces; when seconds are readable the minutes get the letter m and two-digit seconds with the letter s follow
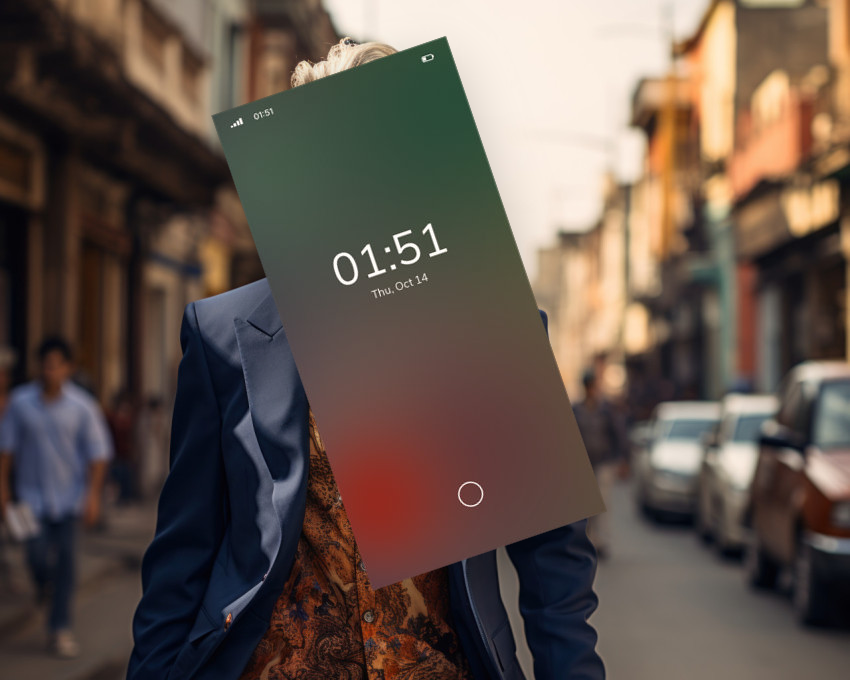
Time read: 1h51
